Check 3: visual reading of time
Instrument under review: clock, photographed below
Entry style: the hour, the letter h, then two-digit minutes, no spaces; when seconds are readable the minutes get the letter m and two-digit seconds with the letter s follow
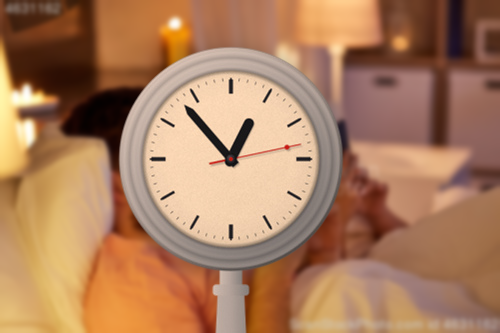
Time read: 12h53m13s
